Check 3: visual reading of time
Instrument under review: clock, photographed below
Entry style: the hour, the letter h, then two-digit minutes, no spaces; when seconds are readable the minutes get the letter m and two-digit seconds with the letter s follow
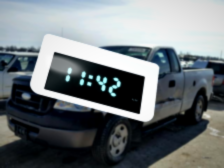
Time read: 11h42
